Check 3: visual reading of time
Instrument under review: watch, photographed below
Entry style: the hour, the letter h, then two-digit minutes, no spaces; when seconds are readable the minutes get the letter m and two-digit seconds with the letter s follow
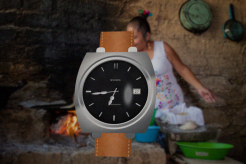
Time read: 6h44
